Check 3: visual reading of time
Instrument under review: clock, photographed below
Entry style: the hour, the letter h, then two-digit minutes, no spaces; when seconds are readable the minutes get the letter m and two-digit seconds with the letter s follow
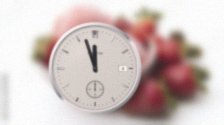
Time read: 11h57
